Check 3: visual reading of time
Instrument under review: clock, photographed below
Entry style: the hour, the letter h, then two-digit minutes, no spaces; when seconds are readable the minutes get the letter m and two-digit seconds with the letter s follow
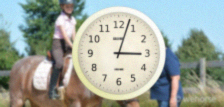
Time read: 3h03
